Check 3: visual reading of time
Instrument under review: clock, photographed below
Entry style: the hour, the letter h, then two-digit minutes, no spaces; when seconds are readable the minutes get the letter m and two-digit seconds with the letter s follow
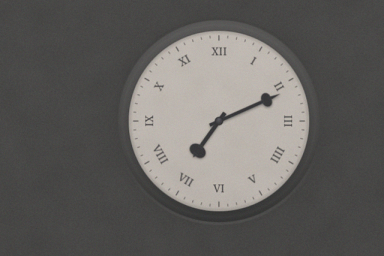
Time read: 7h11
